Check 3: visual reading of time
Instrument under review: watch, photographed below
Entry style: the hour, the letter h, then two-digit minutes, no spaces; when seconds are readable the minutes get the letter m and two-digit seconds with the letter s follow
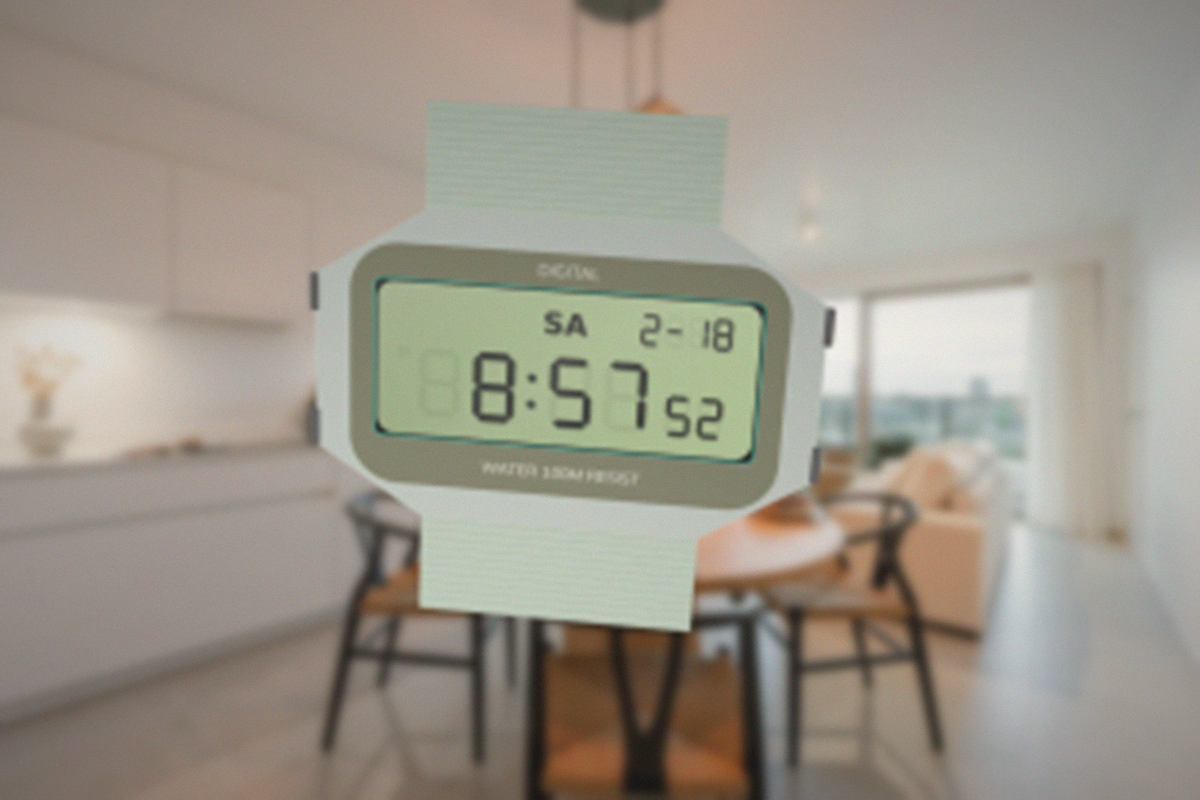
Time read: 8h57m52s
